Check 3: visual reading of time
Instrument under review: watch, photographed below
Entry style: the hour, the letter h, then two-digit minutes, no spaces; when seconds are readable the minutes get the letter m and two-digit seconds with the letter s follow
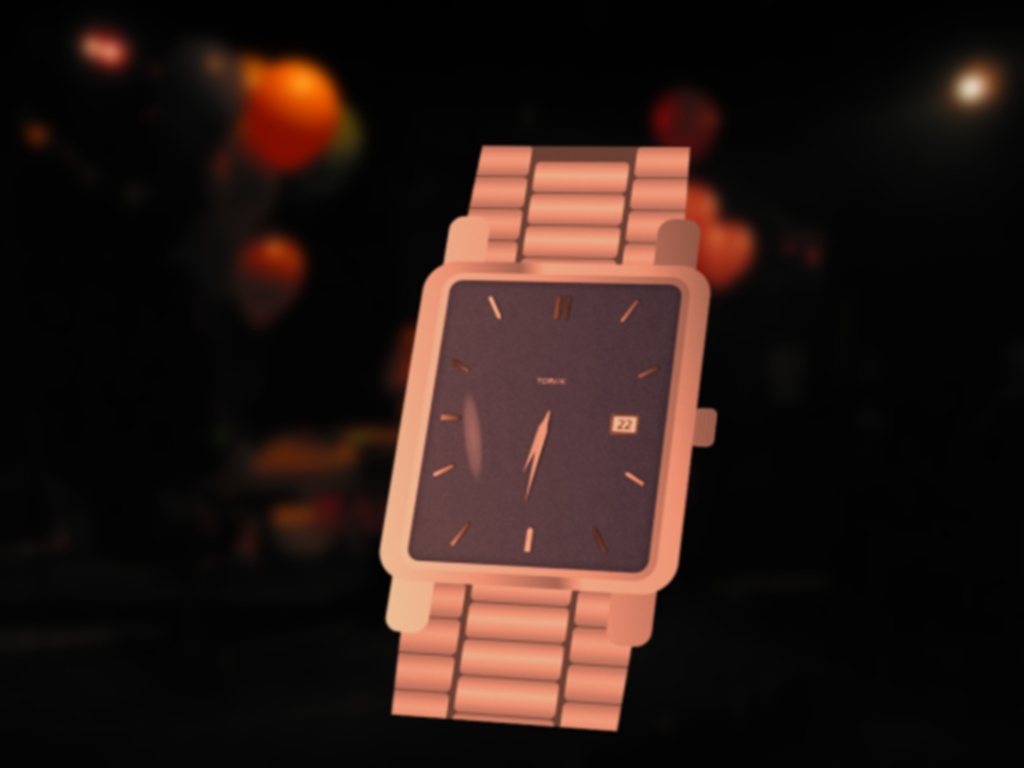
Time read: 6h31
